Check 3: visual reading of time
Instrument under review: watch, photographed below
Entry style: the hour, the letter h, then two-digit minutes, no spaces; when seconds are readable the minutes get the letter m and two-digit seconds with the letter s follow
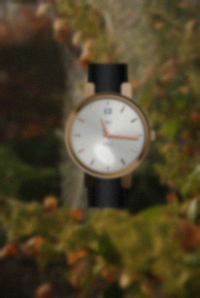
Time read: 11h16
